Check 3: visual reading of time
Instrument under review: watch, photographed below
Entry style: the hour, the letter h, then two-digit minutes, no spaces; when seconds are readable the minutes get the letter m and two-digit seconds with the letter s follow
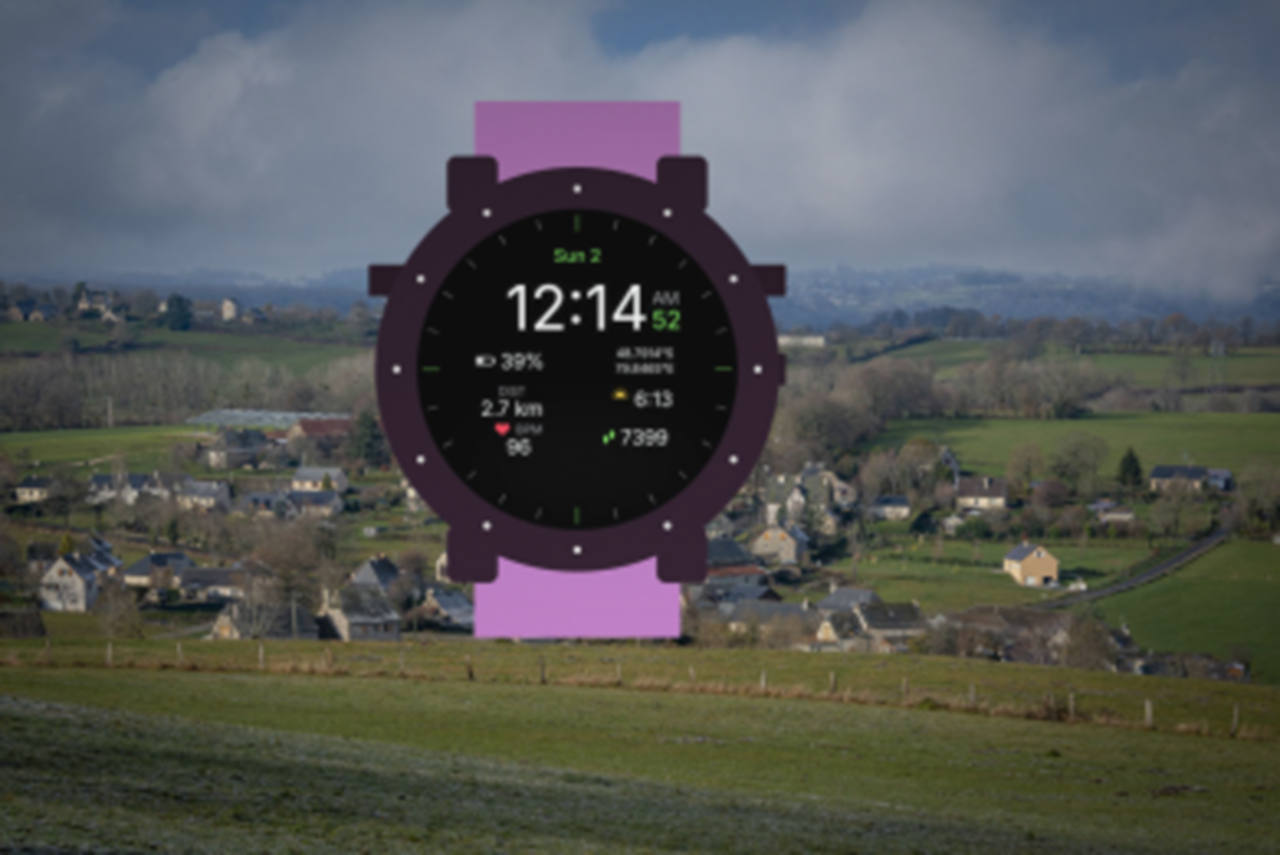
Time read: 12h14
